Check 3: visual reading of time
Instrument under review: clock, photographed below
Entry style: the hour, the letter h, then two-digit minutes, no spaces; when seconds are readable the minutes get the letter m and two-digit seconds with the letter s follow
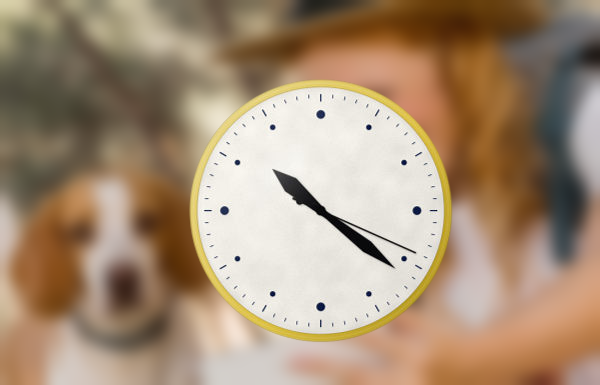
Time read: 10h21m19s
